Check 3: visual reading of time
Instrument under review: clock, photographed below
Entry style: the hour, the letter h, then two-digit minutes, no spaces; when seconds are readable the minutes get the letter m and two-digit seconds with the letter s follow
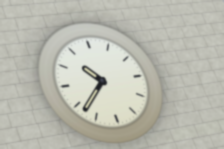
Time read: 10h38
